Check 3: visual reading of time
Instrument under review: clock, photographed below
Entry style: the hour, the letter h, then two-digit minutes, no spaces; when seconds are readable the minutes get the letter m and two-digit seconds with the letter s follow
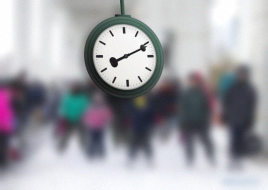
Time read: 8h11
